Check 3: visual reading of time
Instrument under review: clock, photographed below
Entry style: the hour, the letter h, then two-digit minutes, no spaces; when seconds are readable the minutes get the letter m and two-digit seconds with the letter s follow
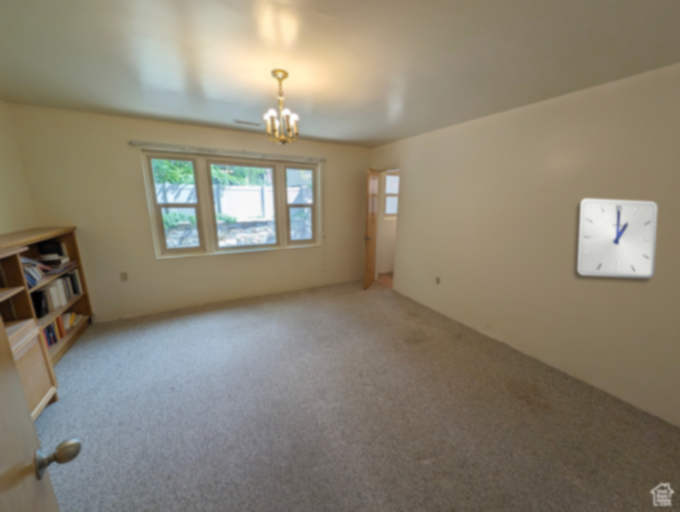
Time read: 1h00
